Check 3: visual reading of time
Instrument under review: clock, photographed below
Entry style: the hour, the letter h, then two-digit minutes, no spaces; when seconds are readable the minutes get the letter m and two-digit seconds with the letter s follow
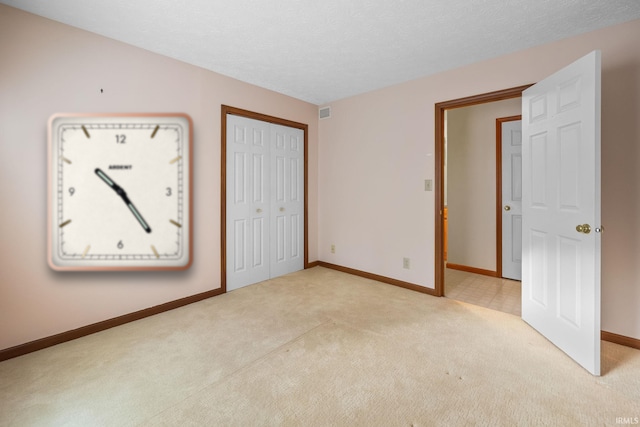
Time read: 10h24
